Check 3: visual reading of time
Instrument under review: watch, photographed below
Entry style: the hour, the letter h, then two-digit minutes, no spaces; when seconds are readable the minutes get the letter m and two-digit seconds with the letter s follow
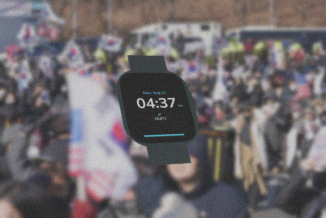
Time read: 4h37
